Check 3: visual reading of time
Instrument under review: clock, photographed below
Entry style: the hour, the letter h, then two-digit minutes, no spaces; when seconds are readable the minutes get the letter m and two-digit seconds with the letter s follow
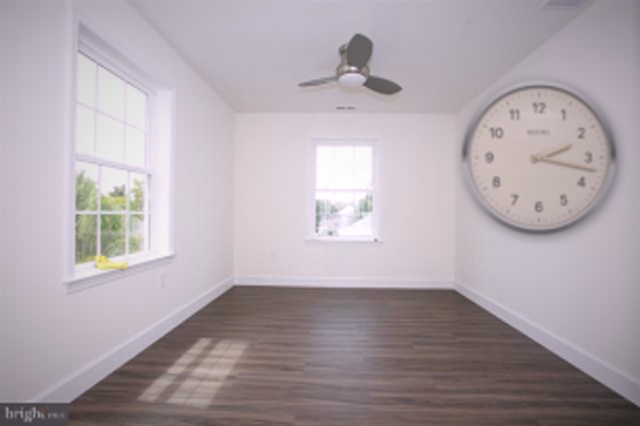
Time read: 2h17
